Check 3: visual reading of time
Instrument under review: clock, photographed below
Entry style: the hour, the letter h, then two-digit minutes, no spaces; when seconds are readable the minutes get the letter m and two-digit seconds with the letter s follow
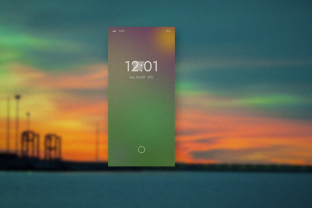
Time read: 12h01
